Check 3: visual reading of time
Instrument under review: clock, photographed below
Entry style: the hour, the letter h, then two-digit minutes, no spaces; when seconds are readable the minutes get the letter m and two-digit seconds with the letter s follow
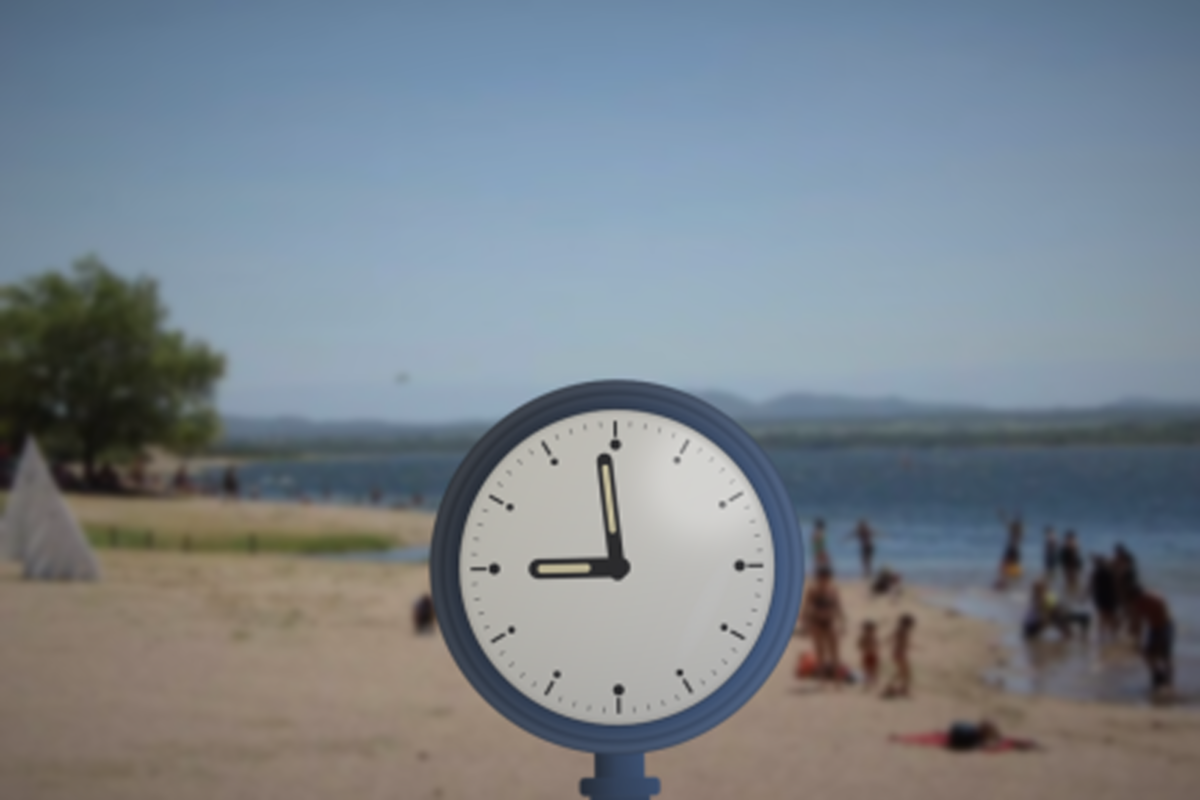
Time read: 8h59
